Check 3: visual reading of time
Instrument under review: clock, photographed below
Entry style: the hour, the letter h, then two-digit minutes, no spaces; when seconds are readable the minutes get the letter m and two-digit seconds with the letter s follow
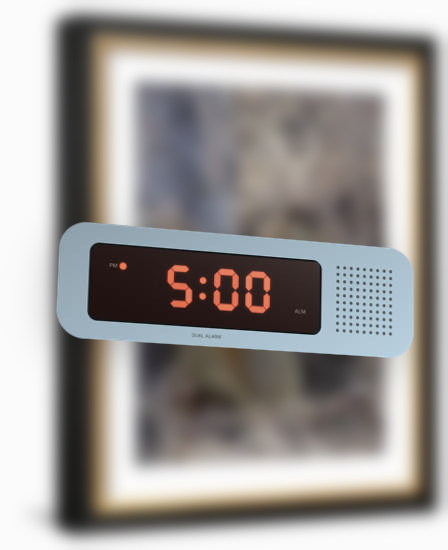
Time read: 5h00
